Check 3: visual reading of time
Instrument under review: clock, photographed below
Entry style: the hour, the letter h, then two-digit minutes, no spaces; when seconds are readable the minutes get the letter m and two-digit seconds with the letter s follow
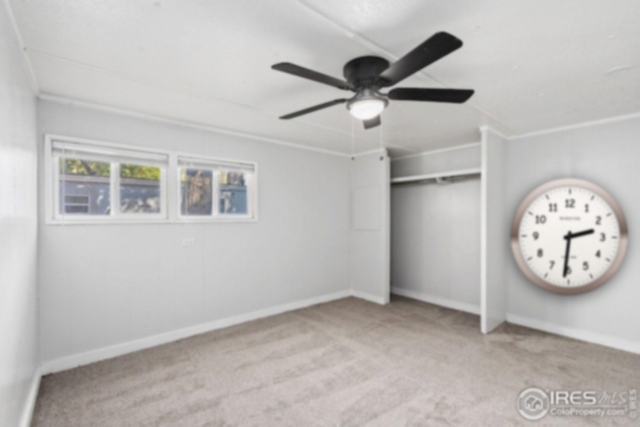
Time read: 2h31
